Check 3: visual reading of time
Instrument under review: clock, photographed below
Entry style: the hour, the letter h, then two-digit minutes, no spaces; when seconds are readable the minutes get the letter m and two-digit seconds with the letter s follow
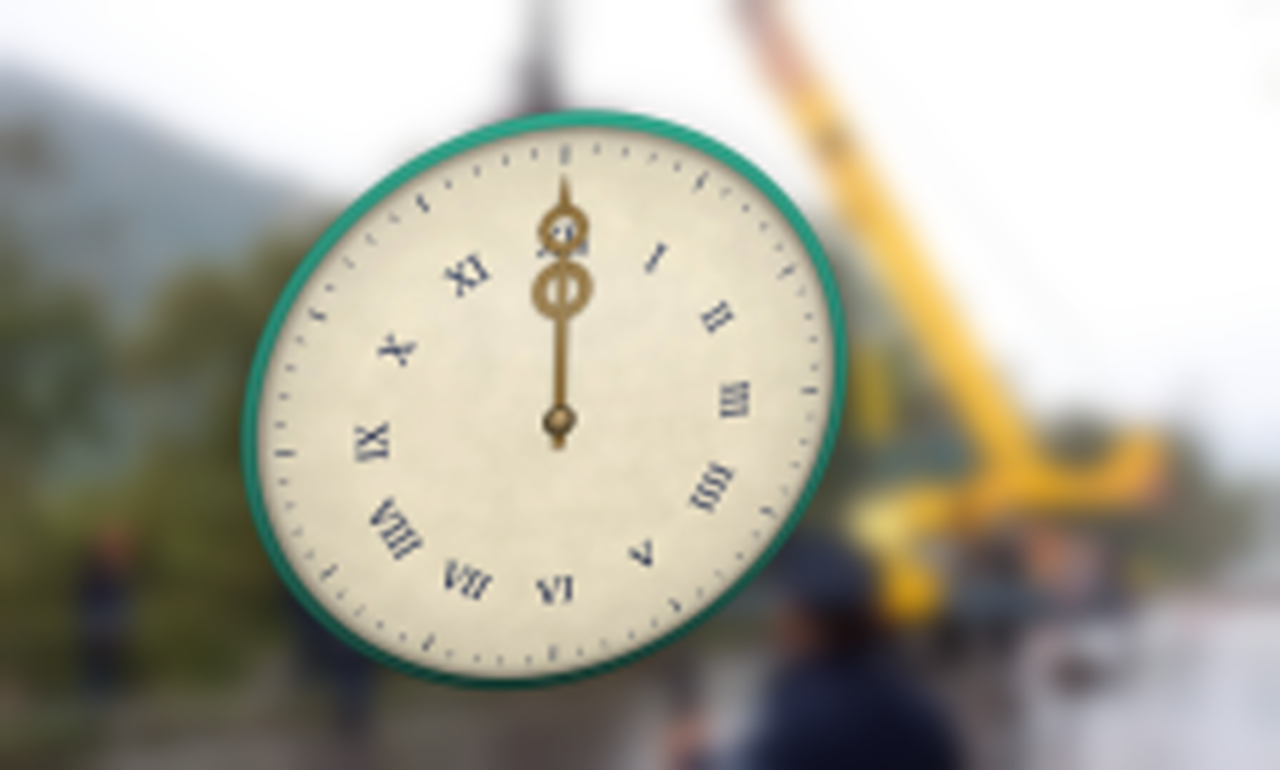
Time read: 12h00
